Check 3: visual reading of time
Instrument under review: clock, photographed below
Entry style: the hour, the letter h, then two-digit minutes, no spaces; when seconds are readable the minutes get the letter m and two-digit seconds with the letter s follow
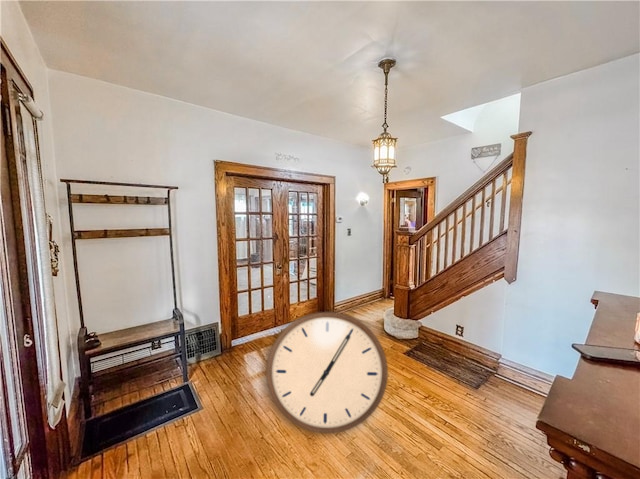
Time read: 7h05
